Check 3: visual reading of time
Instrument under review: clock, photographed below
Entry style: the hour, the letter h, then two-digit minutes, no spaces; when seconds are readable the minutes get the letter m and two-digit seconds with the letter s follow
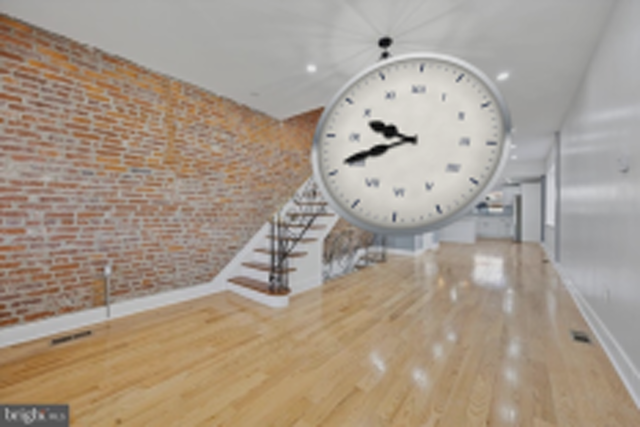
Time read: 9h41
